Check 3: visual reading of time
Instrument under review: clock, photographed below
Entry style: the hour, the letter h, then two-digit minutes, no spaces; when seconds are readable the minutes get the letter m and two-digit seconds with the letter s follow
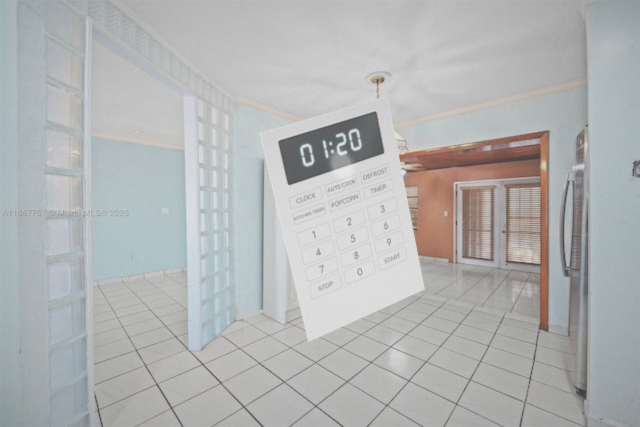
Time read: 1h20
